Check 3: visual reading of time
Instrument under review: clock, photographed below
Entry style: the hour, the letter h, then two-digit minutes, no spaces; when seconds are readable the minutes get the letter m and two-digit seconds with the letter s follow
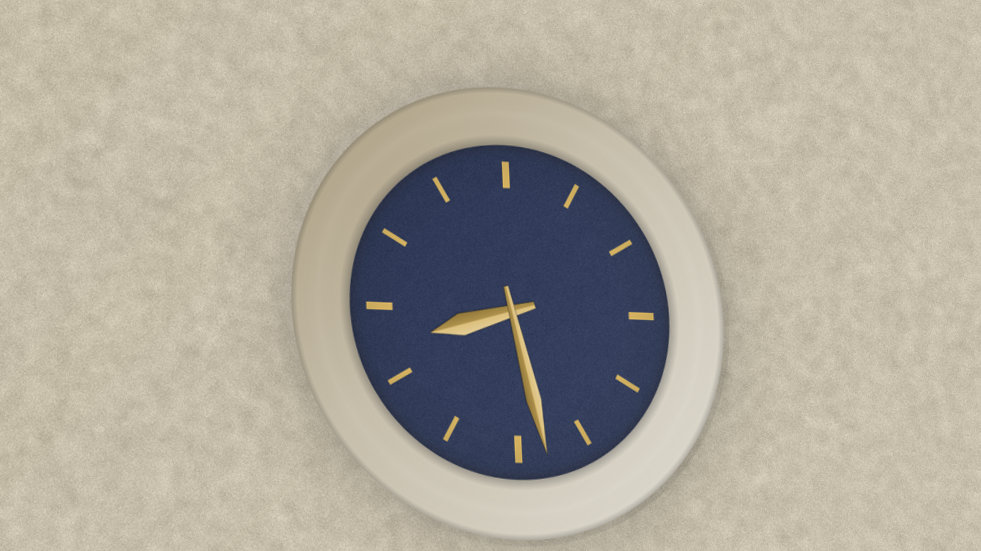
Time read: 8h28
